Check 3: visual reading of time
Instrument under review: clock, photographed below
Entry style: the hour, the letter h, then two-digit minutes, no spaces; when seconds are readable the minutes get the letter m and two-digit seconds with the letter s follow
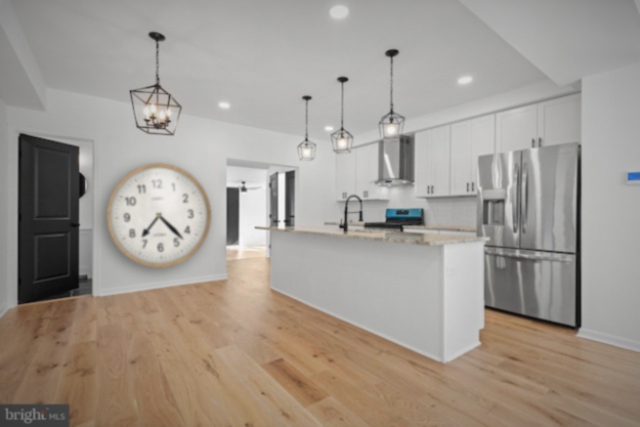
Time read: 7h23
